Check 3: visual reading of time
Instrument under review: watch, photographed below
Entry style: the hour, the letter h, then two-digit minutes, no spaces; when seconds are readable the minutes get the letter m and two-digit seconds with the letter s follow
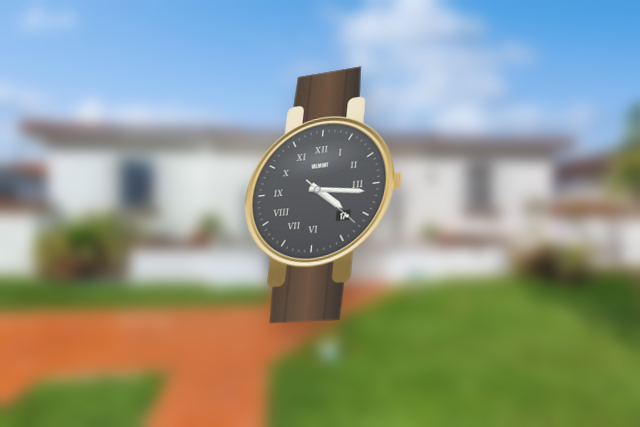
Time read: 4h16m22s
